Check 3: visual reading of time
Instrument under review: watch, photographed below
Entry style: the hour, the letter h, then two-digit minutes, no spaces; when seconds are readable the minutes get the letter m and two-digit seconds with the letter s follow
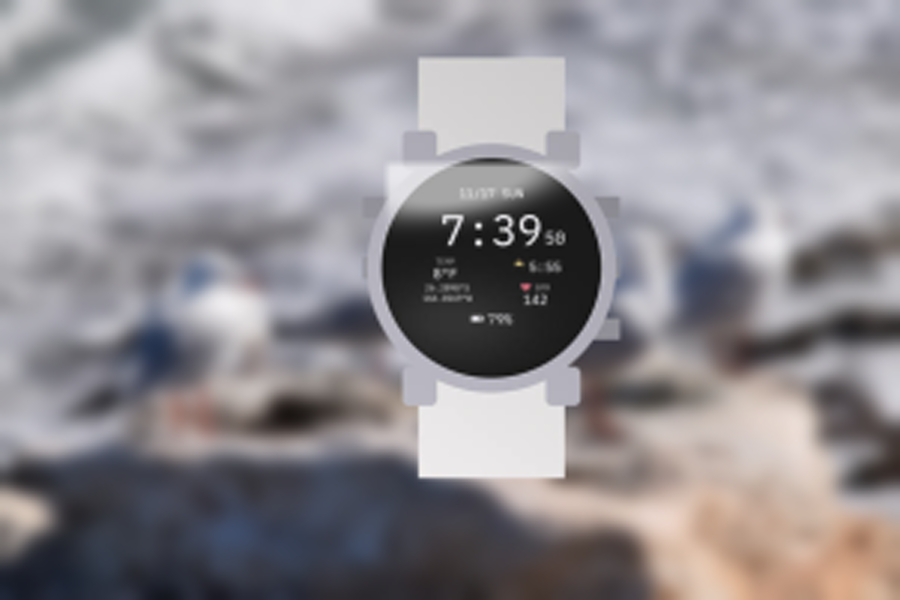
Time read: 7h39
